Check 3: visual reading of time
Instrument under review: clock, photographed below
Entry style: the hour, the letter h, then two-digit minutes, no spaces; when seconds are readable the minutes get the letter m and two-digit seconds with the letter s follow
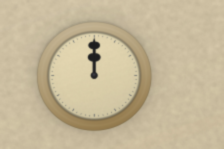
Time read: 12h00
